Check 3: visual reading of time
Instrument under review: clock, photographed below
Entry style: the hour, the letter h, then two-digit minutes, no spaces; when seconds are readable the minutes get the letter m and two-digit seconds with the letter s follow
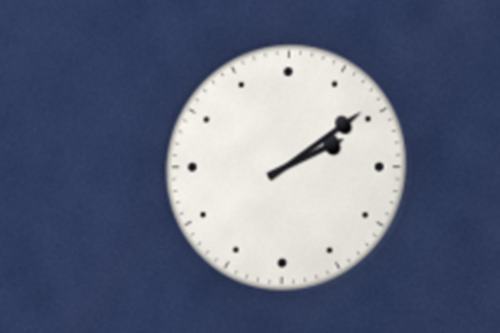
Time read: 2h09
